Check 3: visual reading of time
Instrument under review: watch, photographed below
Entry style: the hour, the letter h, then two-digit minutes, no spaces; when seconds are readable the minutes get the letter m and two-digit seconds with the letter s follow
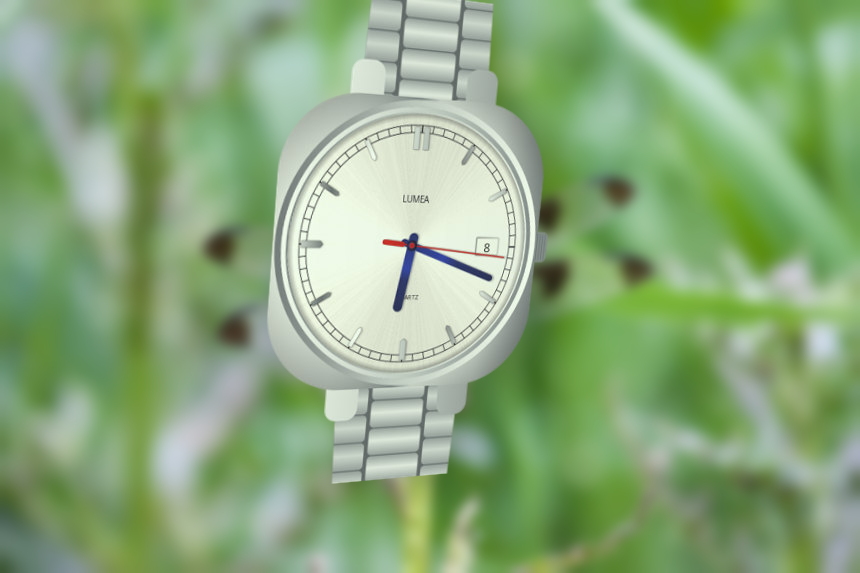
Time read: 6h18m16s
